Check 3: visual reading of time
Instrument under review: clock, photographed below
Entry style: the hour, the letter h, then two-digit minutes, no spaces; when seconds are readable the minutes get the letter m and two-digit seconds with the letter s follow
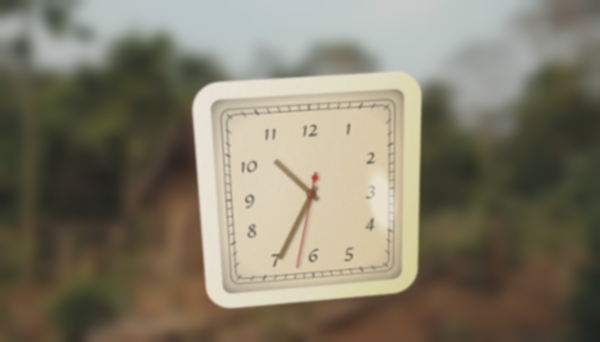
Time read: 10h34m32s
